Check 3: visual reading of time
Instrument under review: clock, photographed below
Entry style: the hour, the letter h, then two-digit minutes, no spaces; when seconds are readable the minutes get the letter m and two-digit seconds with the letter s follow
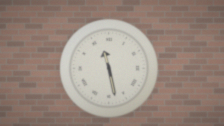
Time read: 11h28
